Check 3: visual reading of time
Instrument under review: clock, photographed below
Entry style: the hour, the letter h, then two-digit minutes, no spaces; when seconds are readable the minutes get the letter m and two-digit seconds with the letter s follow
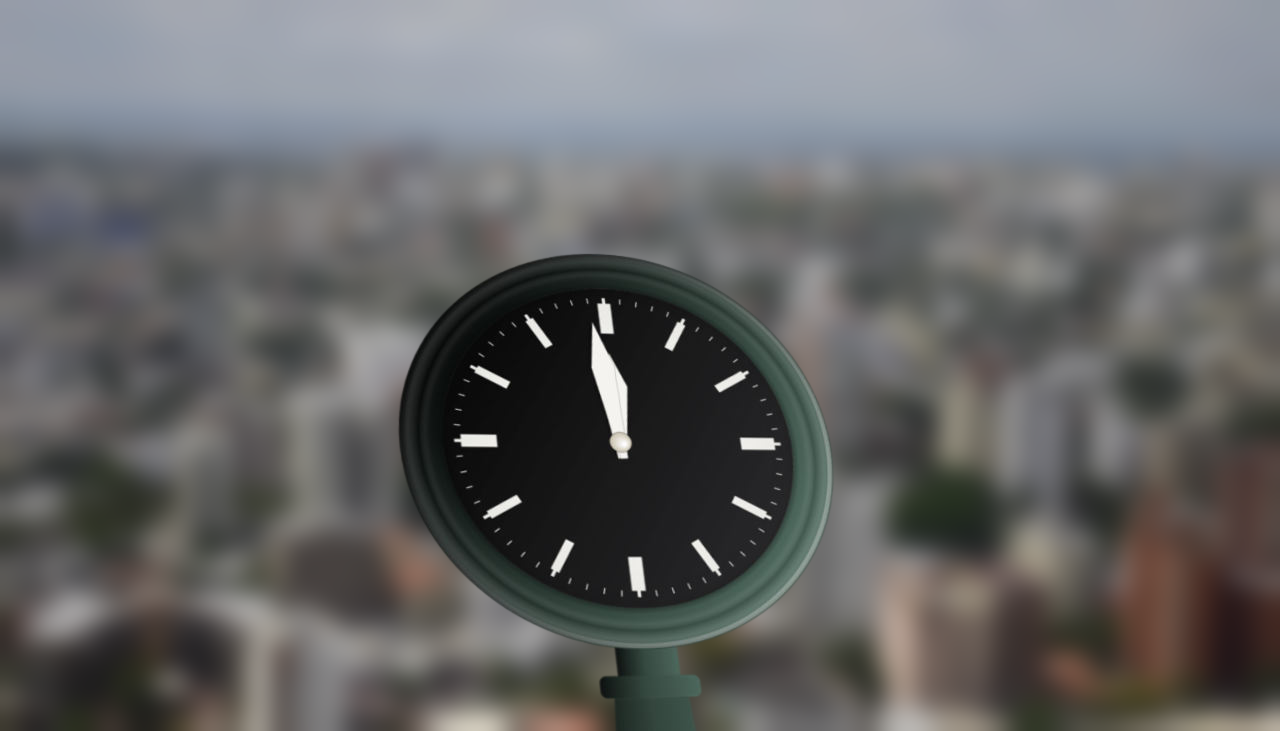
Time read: 11h59
